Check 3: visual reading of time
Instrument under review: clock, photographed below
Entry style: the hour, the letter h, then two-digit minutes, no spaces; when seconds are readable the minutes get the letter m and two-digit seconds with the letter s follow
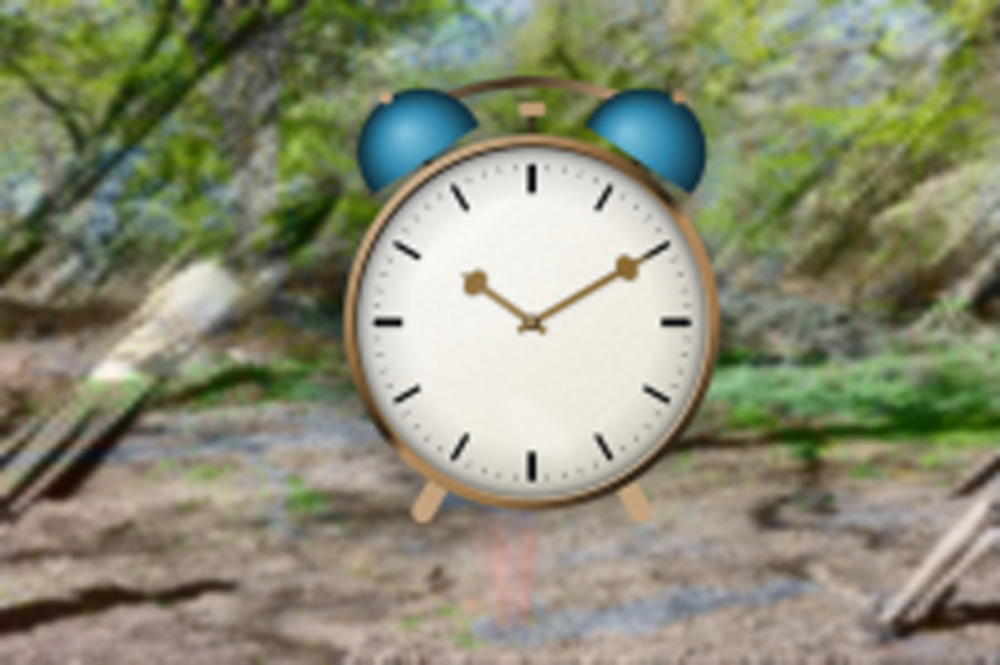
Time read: 10h10
